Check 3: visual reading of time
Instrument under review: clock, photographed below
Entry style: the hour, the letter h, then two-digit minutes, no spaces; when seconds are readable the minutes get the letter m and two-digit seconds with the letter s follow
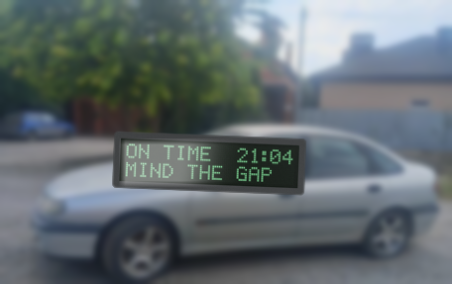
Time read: 21h04
